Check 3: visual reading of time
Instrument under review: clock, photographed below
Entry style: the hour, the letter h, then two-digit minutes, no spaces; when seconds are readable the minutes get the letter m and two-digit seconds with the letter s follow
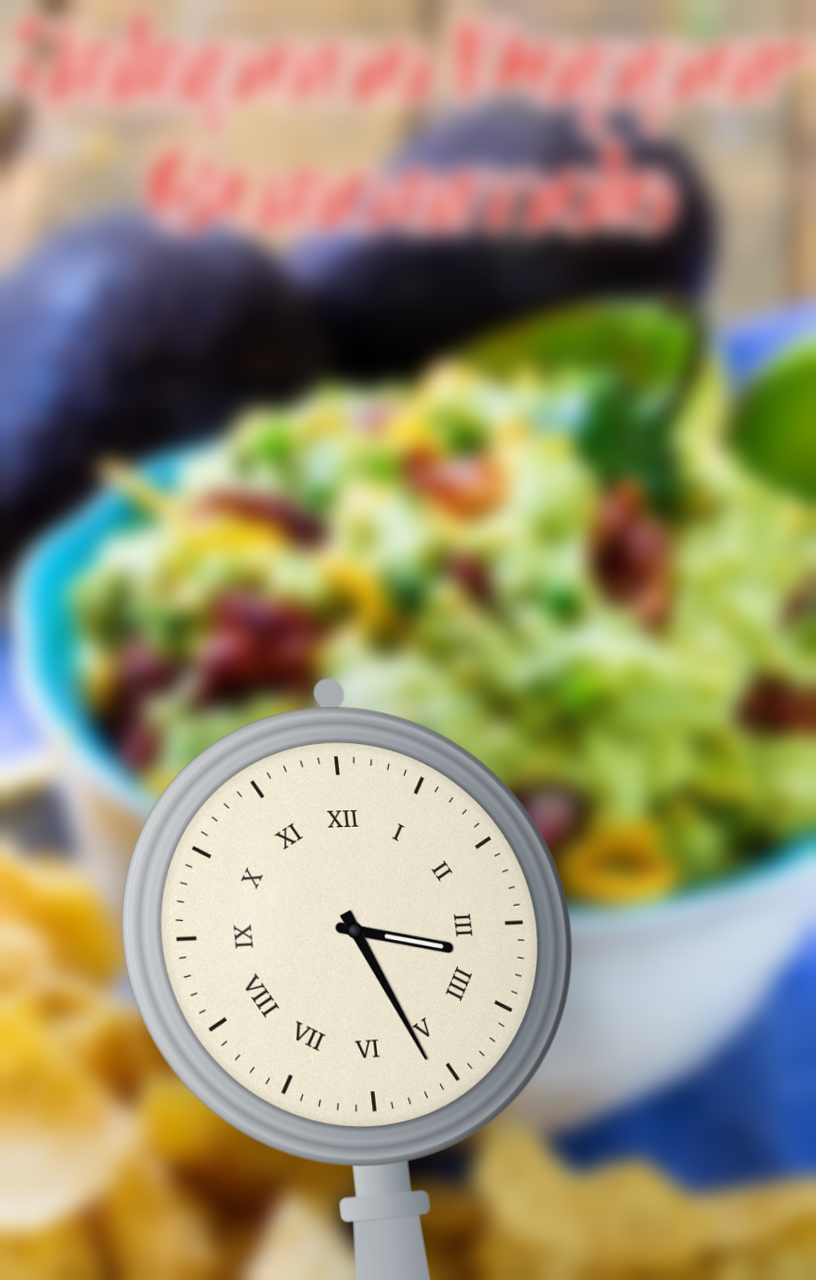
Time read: 3h26
